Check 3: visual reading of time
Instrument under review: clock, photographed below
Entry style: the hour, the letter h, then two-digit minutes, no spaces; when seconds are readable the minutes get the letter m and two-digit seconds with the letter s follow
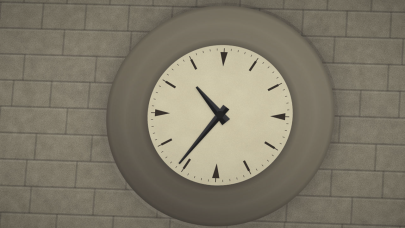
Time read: 10h36
